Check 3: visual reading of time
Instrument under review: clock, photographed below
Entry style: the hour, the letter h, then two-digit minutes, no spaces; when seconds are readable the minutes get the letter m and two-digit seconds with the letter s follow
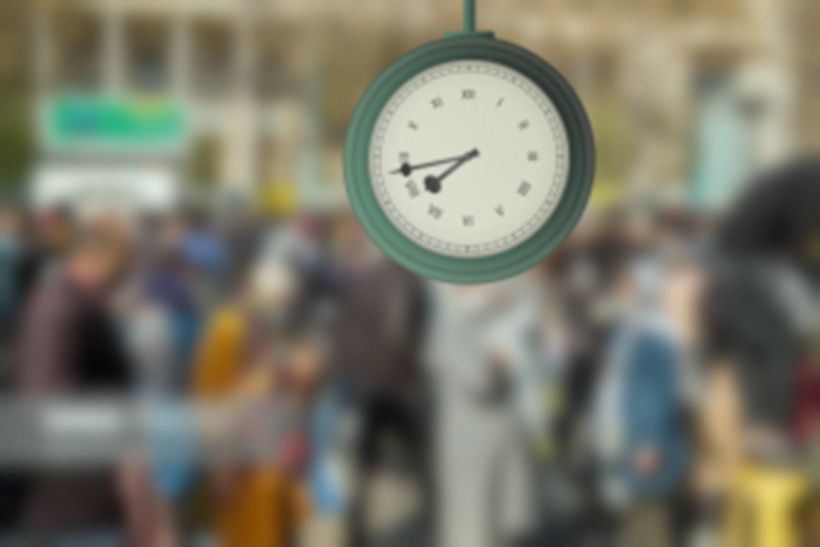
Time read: 7h43
